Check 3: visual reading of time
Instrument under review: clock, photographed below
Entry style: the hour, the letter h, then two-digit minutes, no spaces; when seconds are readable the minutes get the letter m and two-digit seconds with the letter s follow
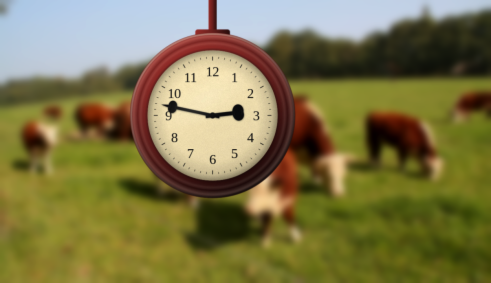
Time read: 2h47
